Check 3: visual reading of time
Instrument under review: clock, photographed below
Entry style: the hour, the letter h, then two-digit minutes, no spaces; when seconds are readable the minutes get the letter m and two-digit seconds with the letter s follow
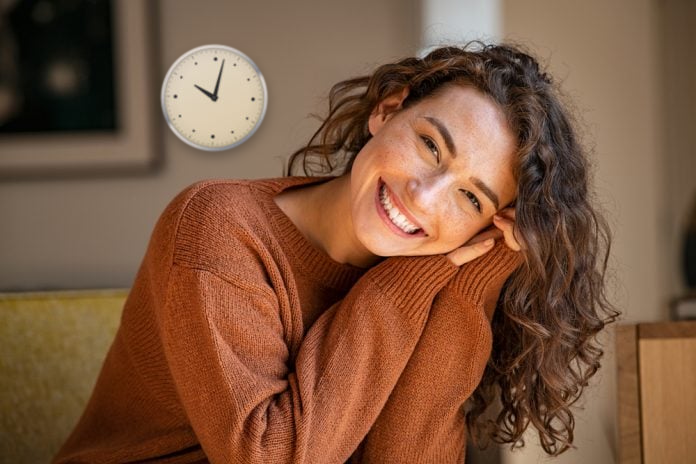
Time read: 10h02
